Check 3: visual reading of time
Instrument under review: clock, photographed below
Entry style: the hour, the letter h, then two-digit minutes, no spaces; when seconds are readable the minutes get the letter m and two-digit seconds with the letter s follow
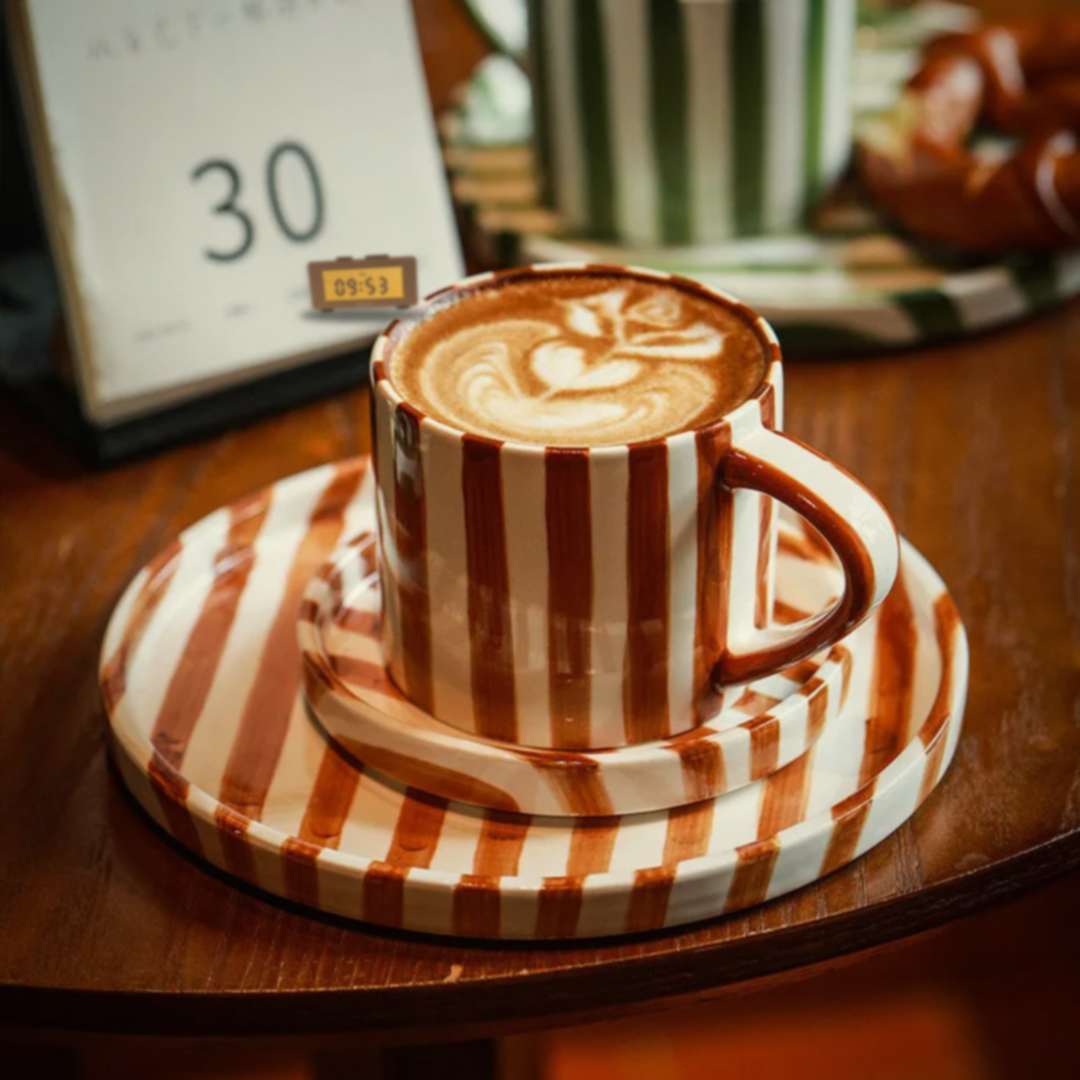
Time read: 9h53
